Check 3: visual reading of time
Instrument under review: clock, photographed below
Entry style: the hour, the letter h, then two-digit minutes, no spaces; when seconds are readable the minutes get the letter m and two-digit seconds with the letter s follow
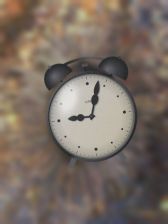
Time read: 9h03
